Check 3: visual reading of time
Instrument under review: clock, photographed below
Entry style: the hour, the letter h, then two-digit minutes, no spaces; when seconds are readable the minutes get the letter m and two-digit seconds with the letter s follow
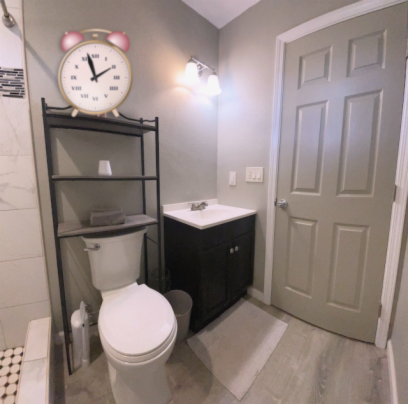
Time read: 1h57
